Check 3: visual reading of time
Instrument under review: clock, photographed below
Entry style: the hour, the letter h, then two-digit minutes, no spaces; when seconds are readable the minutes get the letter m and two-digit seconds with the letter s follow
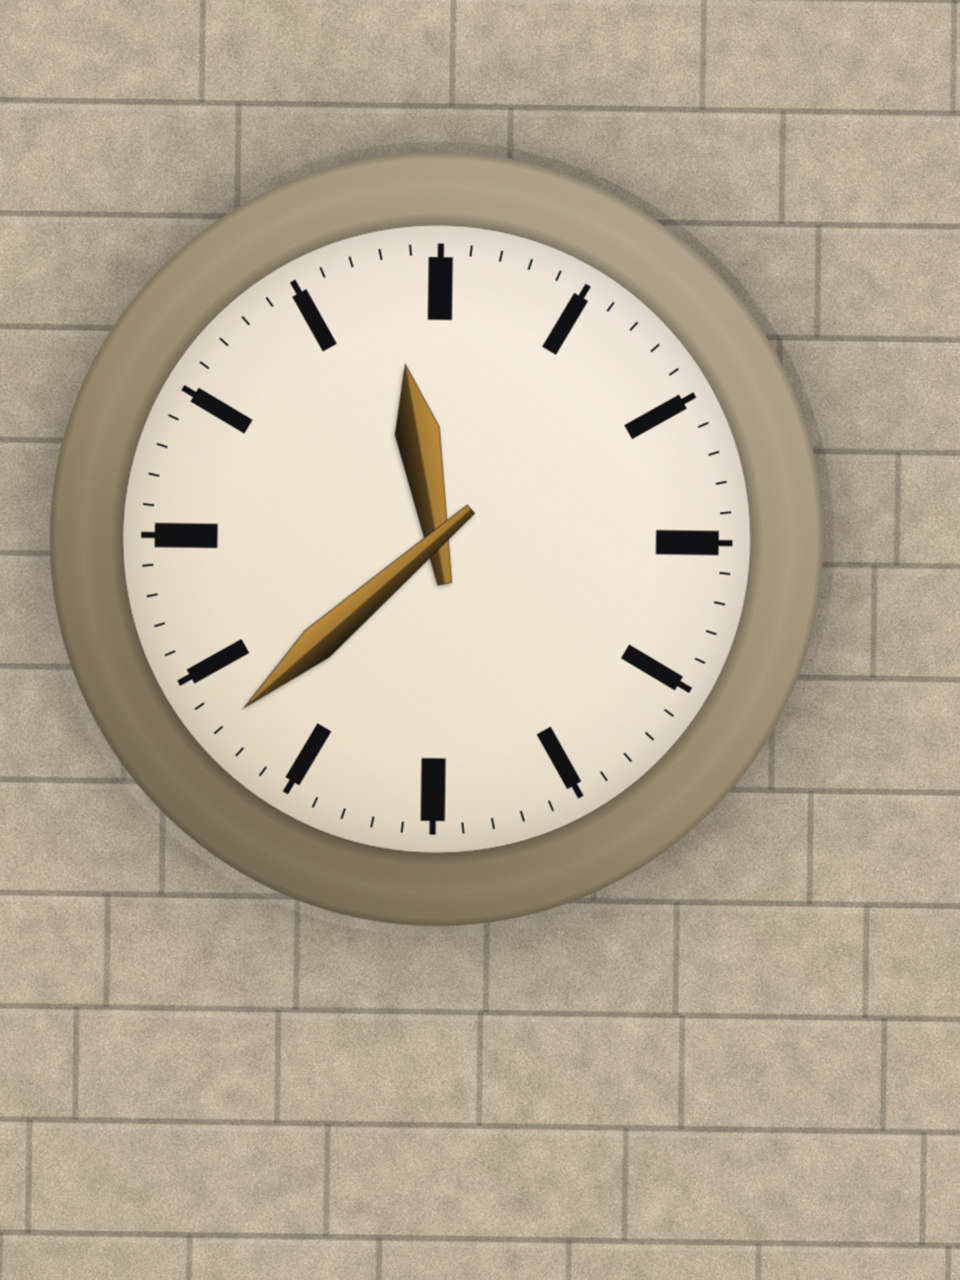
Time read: 11h38
